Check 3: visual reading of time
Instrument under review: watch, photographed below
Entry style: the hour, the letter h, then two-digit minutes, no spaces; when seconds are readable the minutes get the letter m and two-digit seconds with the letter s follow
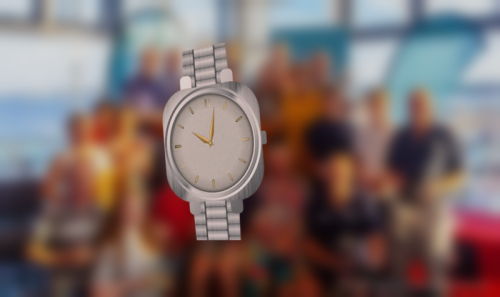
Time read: 10h02
